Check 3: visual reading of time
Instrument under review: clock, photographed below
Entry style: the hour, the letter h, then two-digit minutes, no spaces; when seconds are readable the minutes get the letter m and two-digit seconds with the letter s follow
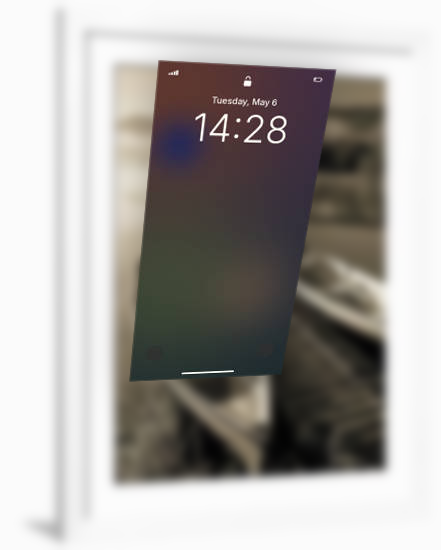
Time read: 14h28
